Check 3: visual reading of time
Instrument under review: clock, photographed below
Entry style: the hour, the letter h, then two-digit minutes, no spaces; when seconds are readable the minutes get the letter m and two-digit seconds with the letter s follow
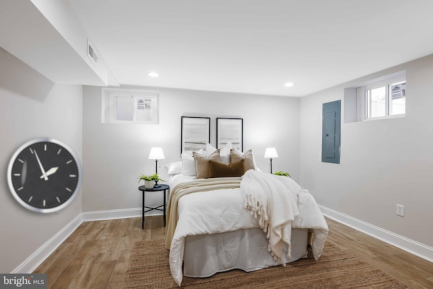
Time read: 1h56
